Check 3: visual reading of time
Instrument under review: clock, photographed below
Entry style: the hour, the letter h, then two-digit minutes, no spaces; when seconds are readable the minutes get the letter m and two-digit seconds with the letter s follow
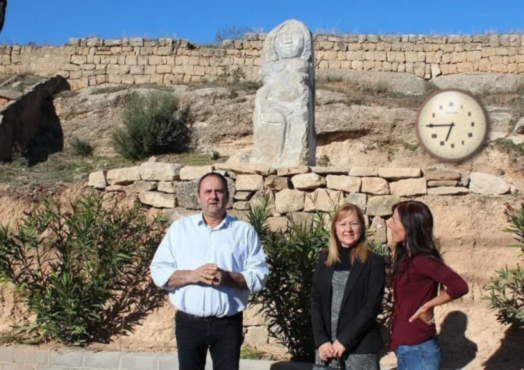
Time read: 6h45
